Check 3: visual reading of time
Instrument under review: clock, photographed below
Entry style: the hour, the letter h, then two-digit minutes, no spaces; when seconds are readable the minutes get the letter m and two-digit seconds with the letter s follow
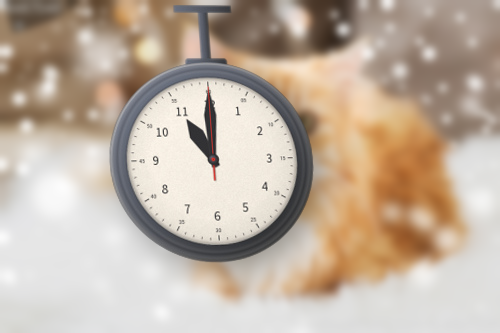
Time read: 11h00m00s
